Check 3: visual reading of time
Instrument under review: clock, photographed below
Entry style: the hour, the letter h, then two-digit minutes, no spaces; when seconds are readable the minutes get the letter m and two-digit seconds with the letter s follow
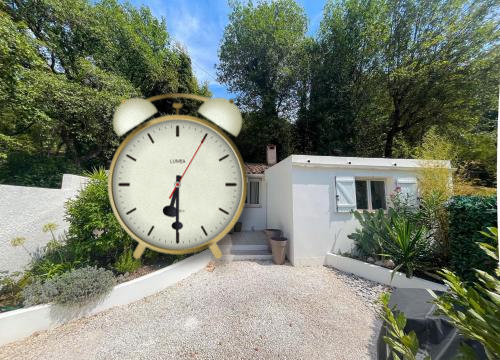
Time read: 6h30m05s
